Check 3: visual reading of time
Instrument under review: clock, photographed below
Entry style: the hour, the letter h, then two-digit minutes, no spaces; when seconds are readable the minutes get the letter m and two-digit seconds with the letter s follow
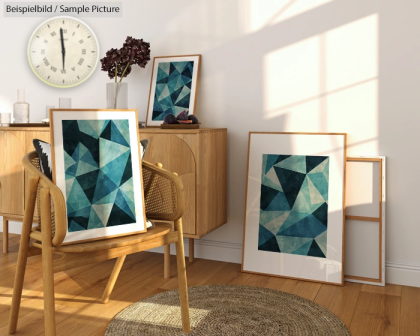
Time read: 5h59
